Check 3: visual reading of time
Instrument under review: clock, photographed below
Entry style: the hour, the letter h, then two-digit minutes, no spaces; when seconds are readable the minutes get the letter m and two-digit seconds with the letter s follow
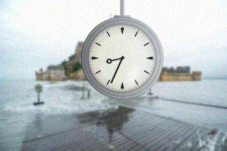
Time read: 8h34
